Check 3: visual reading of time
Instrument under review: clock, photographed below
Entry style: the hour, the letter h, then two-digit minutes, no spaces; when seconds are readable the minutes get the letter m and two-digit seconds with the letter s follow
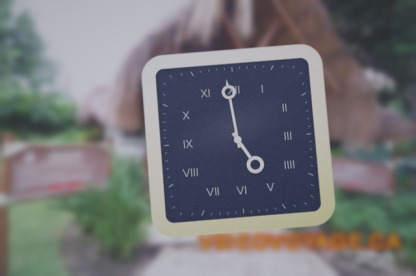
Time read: 4h59
